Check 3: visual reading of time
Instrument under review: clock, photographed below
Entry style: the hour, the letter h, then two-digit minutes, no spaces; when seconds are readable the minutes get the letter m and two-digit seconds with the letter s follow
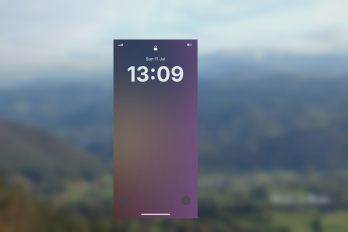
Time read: 13h09
